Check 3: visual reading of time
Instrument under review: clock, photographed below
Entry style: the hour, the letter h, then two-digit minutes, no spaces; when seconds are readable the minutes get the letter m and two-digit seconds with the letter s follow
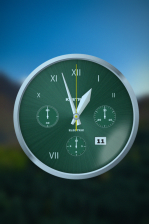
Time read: 12h57
